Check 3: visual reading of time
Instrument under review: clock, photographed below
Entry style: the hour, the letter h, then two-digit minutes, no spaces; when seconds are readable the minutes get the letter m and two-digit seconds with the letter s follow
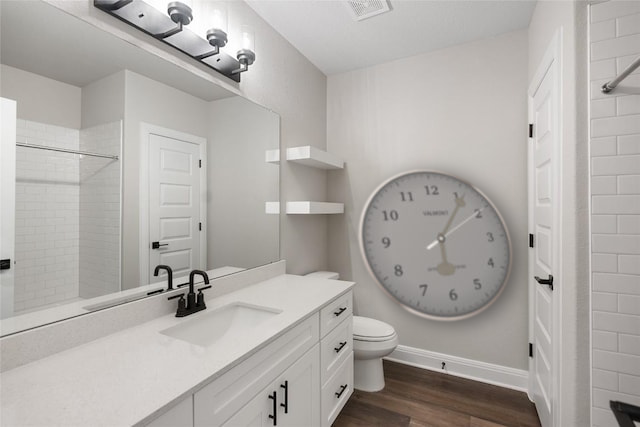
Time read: 6h06m10s
